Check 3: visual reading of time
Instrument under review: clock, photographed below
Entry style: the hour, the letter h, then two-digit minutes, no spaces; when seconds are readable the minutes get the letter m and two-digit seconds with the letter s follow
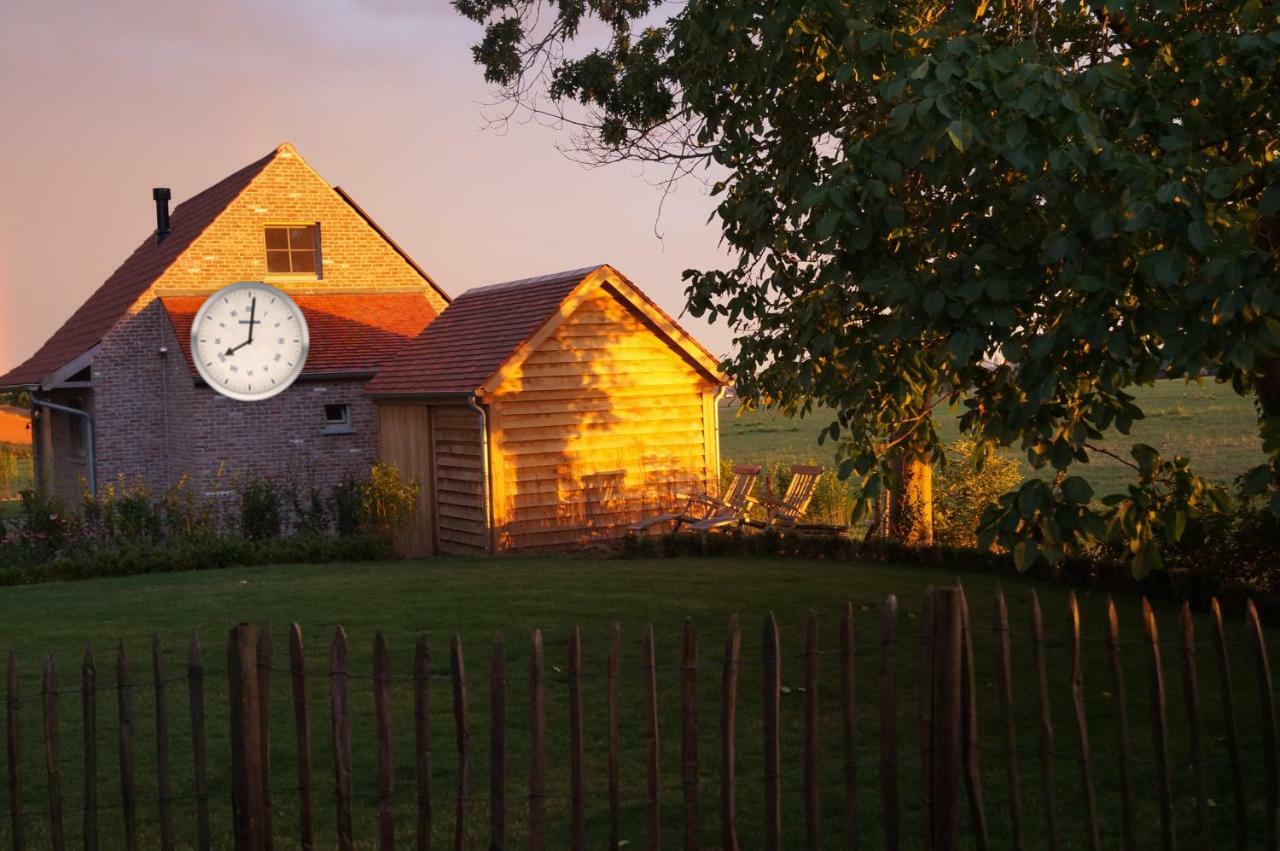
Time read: 8h01
